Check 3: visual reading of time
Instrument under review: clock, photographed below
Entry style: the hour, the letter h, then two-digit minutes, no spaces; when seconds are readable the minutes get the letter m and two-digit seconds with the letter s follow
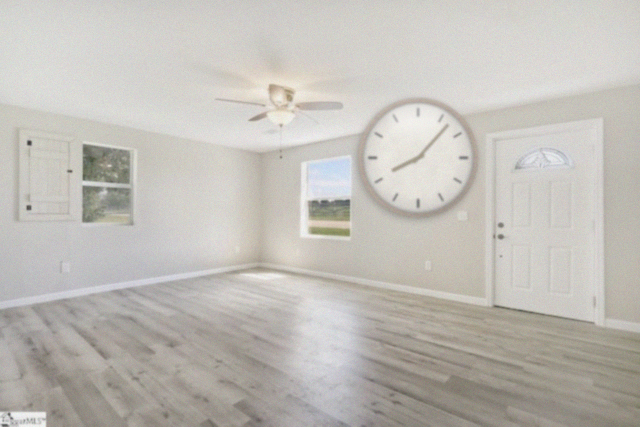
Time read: 8h07
